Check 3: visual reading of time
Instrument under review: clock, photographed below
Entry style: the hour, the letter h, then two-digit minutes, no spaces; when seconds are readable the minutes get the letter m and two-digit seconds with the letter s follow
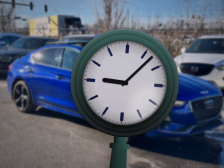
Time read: 9h07
